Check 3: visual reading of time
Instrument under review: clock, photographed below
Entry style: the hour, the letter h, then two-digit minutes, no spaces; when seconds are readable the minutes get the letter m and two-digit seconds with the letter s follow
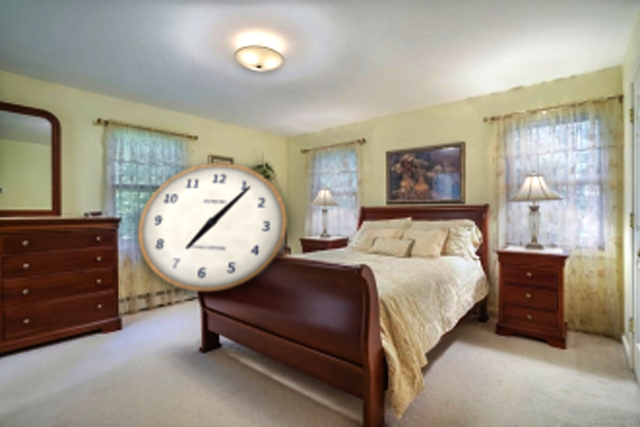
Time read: 7h06
